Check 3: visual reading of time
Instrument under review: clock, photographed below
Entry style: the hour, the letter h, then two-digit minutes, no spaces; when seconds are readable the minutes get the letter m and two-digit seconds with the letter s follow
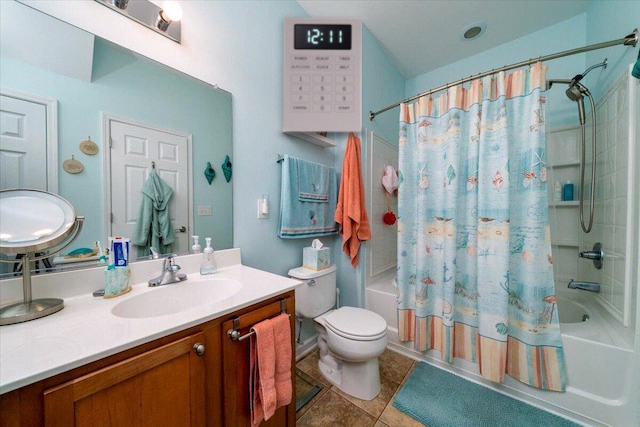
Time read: 12h11
